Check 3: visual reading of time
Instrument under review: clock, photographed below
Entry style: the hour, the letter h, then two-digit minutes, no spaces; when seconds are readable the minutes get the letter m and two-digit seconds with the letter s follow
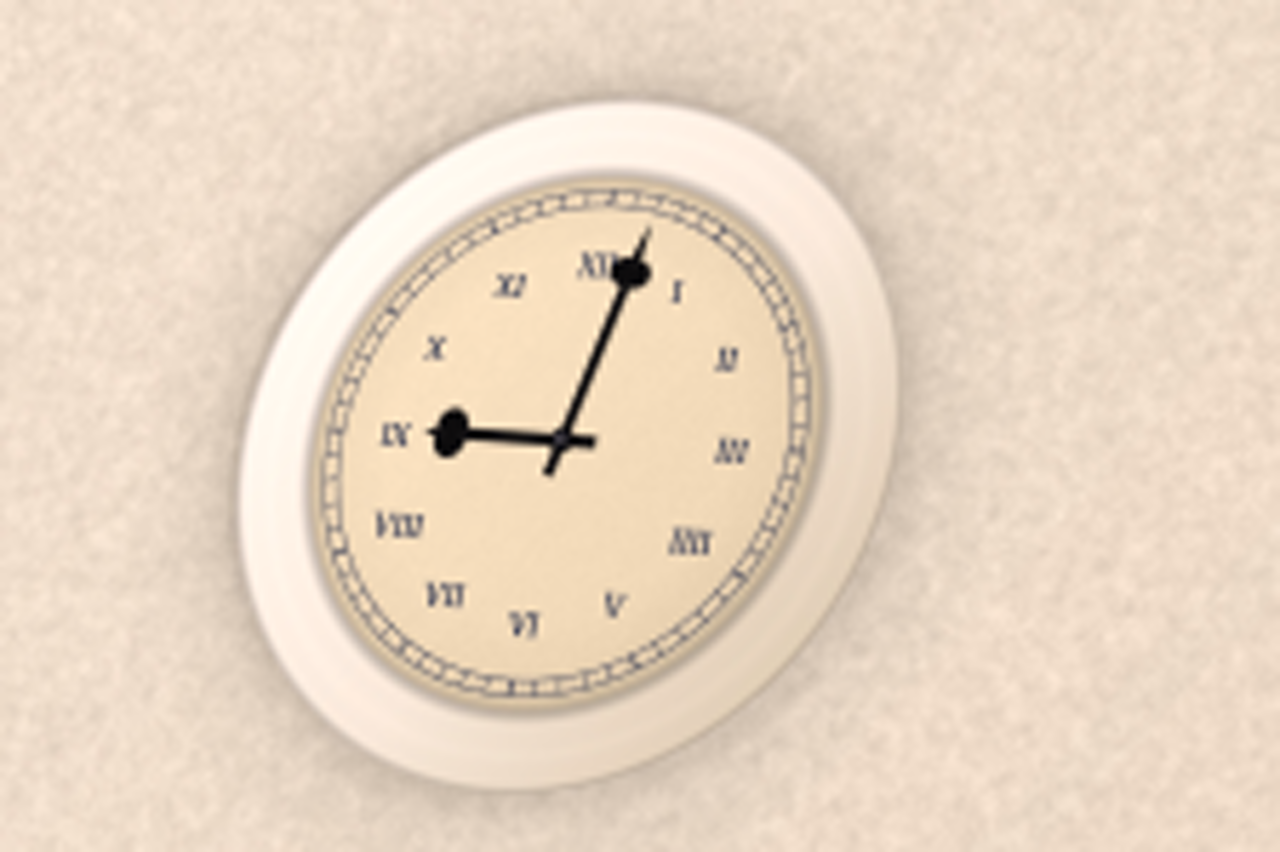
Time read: 9h02
